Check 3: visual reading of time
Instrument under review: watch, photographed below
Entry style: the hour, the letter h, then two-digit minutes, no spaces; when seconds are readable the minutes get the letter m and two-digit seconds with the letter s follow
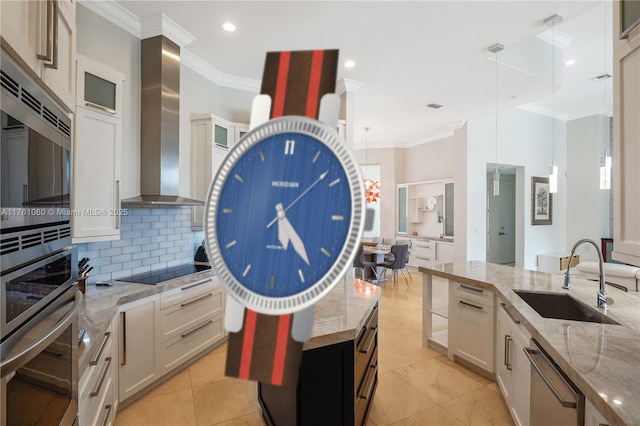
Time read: 5h23m08s
